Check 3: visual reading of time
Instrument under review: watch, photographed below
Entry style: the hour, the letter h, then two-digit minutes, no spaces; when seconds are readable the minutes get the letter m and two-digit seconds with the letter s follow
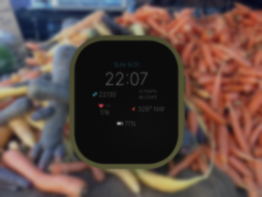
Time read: 22h07
